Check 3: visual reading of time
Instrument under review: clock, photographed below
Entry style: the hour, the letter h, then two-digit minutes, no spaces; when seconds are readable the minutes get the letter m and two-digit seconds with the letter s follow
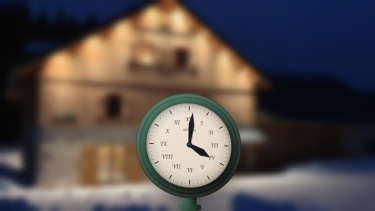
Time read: 4h01
